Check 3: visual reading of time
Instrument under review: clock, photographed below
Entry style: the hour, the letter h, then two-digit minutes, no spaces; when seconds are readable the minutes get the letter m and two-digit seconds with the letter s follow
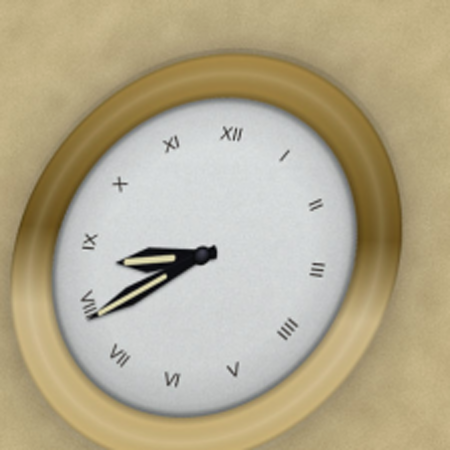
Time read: 8h39
